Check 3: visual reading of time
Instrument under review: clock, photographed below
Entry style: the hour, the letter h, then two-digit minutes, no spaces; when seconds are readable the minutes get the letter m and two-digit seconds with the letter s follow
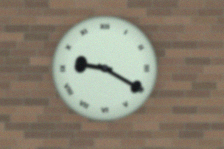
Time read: 9h20
